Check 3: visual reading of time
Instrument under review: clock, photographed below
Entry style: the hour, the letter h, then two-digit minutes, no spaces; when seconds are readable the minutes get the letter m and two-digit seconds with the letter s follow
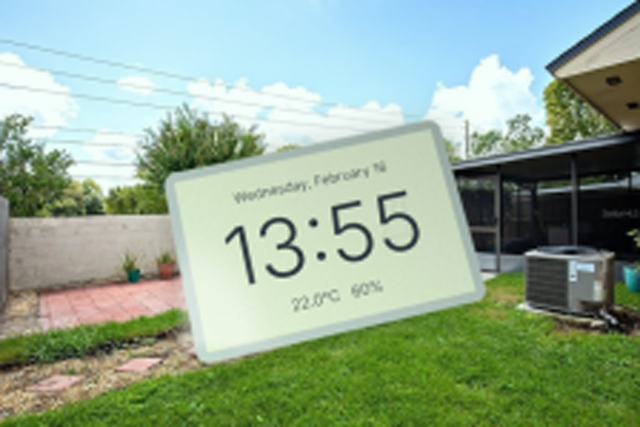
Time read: 13h55
